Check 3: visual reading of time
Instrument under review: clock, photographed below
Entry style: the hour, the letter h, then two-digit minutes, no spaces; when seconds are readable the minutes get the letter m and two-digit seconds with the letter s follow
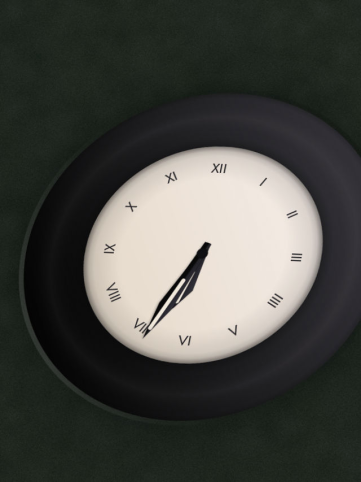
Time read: 6h34
